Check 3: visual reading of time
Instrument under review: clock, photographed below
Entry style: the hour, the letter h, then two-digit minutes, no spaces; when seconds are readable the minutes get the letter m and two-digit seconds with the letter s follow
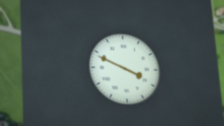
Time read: 3h49
